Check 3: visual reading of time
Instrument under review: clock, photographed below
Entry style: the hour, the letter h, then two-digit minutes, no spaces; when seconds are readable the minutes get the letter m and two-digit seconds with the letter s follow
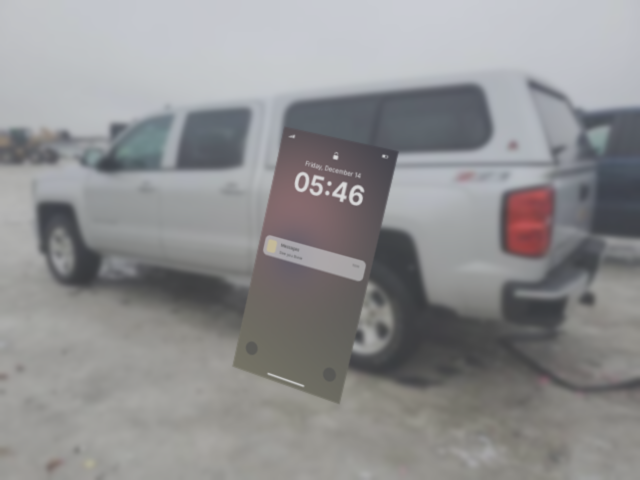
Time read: 5h46
